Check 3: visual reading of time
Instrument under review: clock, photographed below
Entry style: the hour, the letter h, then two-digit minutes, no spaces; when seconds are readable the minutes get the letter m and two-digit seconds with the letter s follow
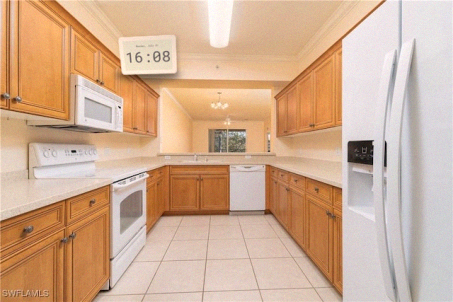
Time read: 16h08
